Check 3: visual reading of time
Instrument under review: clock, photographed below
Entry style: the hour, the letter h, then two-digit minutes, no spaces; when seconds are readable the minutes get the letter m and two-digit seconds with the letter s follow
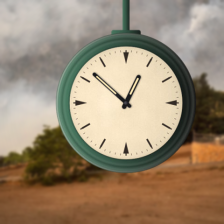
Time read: 12h52
